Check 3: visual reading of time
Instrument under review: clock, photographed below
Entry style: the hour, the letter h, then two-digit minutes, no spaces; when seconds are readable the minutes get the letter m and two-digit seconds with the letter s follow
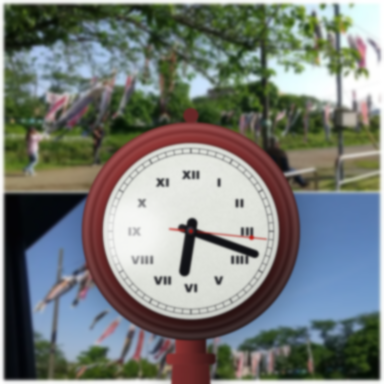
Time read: 6h18m16s
